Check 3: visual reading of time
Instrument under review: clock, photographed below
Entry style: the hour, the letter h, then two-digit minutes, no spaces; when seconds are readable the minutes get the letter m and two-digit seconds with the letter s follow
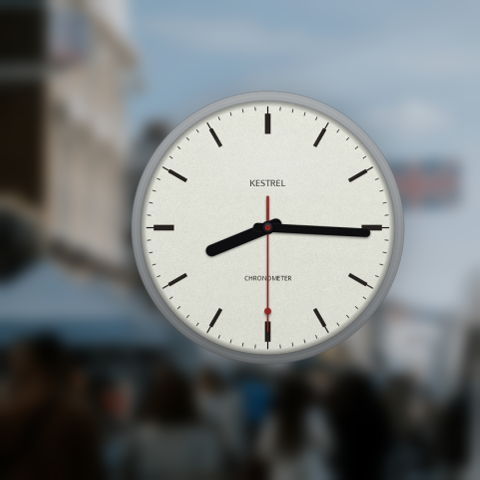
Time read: 8h15m30s
